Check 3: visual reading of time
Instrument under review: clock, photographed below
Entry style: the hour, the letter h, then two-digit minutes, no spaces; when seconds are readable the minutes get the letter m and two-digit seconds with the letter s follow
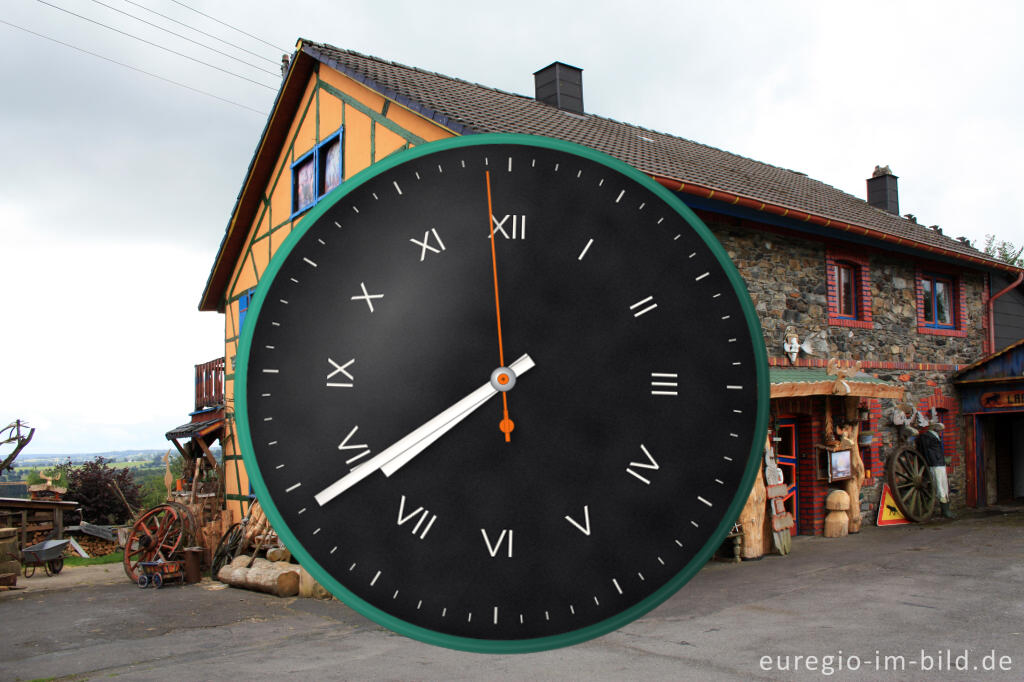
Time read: 7h38m59s
